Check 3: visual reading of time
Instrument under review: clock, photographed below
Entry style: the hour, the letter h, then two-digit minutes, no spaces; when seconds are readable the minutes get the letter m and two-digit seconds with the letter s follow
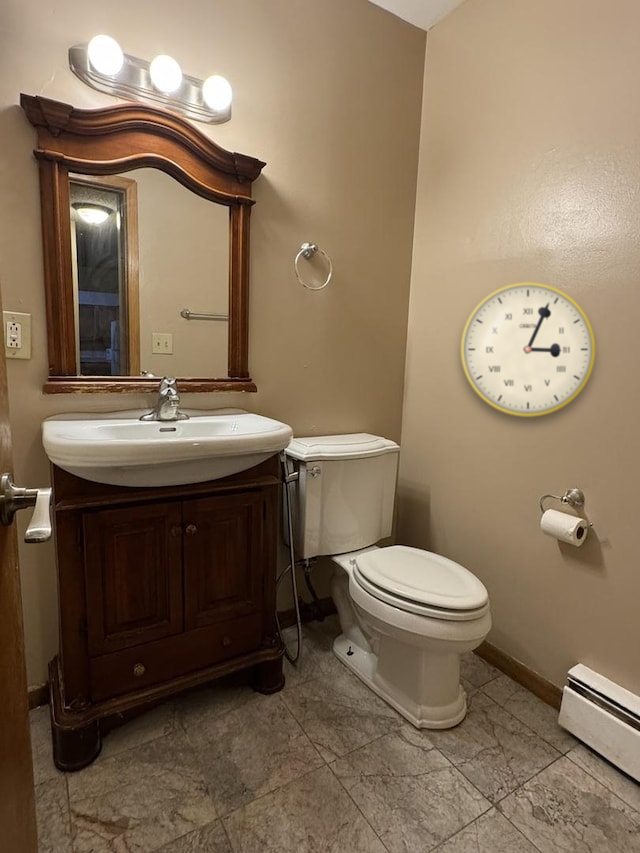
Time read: 3h04
